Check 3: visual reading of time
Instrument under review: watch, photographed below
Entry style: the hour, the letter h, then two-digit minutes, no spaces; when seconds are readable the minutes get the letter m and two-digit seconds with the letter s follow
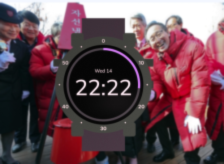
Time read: 22h22
